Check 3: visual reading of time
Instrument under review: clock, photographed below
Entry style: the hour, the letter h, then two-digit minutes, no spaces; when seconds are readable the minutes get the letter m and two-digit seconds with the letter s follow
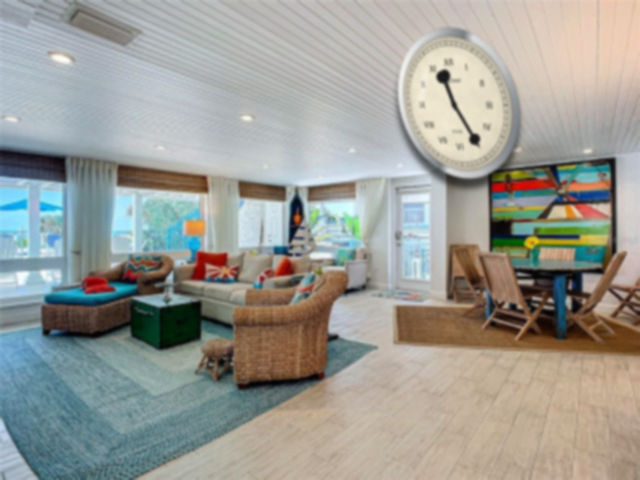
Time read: 11h25
